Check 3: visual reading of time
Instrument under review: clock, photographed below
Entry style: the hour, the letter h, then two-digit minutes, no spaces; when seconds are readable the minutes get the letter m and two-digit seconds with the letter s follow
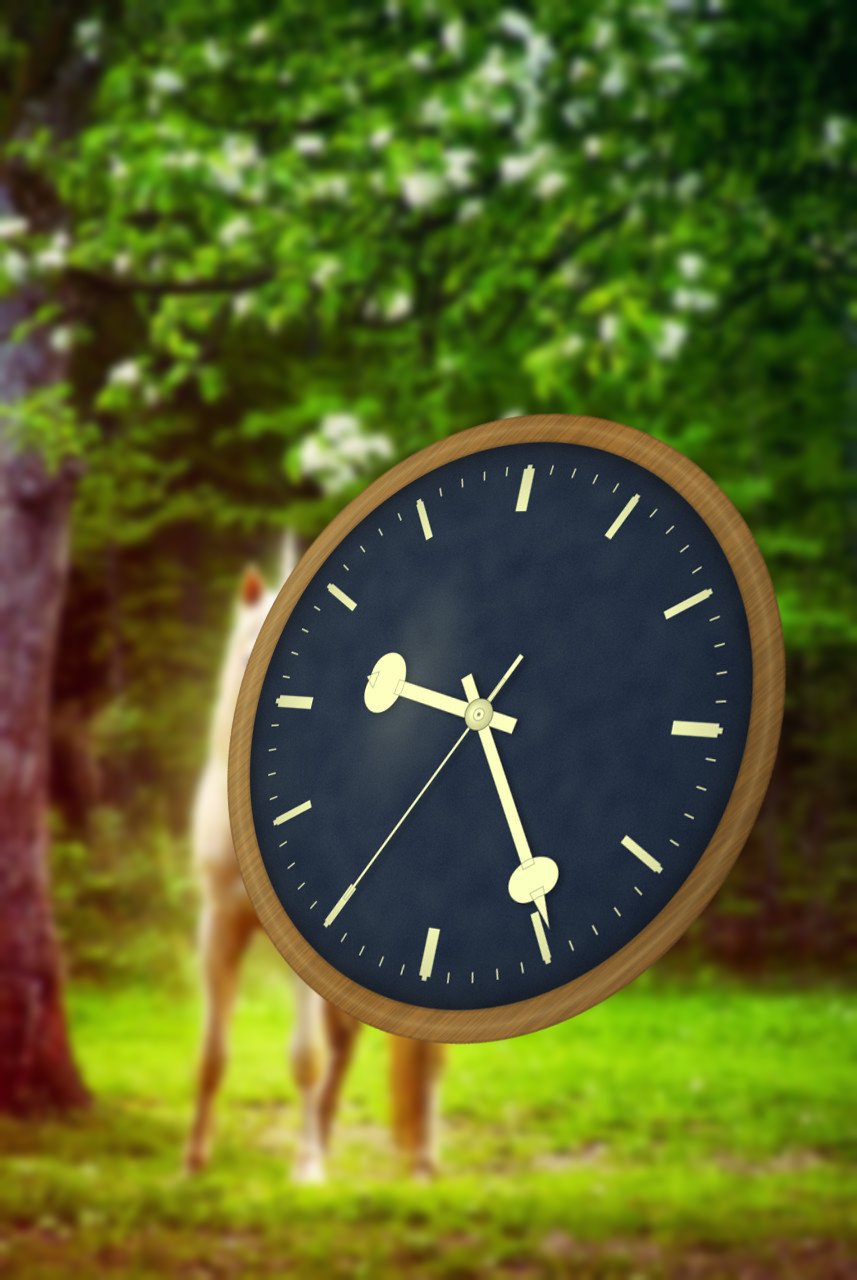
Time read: 9h24m35s
